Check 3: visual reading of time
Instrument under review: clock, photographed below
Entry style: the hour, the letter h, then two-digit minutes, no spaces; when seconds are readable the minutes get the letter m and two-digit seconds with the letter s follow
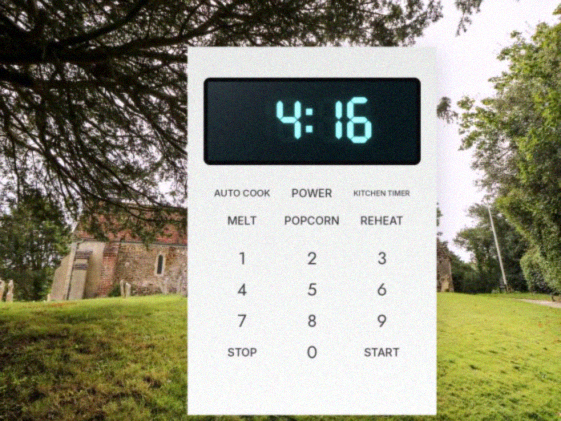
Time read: 4h16
